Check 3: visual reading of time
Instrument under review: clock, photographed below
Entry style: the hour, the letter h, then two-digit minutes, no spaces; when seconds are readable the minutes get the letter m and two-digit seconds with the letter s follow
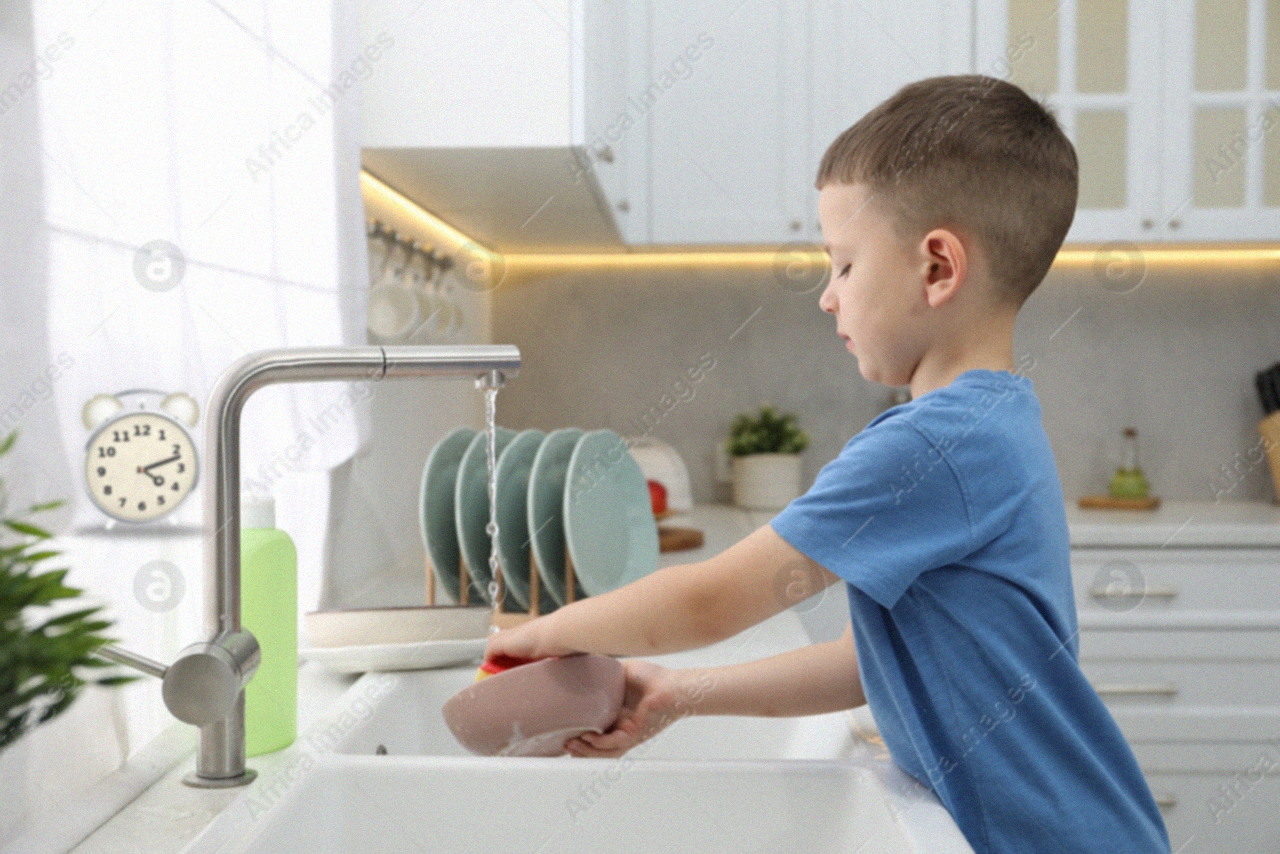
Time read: 4h12
